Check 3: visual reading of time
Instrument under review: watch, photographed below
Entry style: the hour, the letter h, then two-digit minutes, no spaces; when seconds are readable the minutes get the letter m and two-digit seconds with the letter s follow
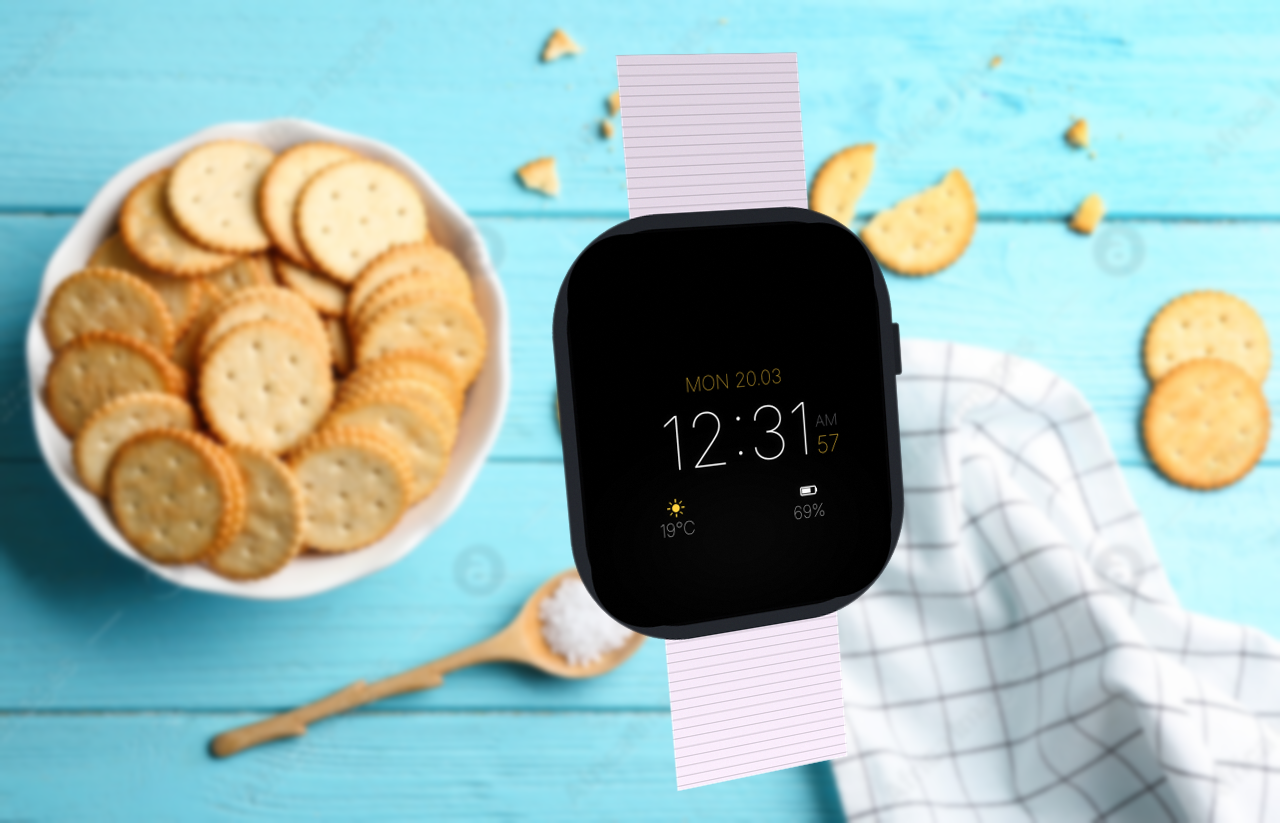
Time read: 12h31m57s
